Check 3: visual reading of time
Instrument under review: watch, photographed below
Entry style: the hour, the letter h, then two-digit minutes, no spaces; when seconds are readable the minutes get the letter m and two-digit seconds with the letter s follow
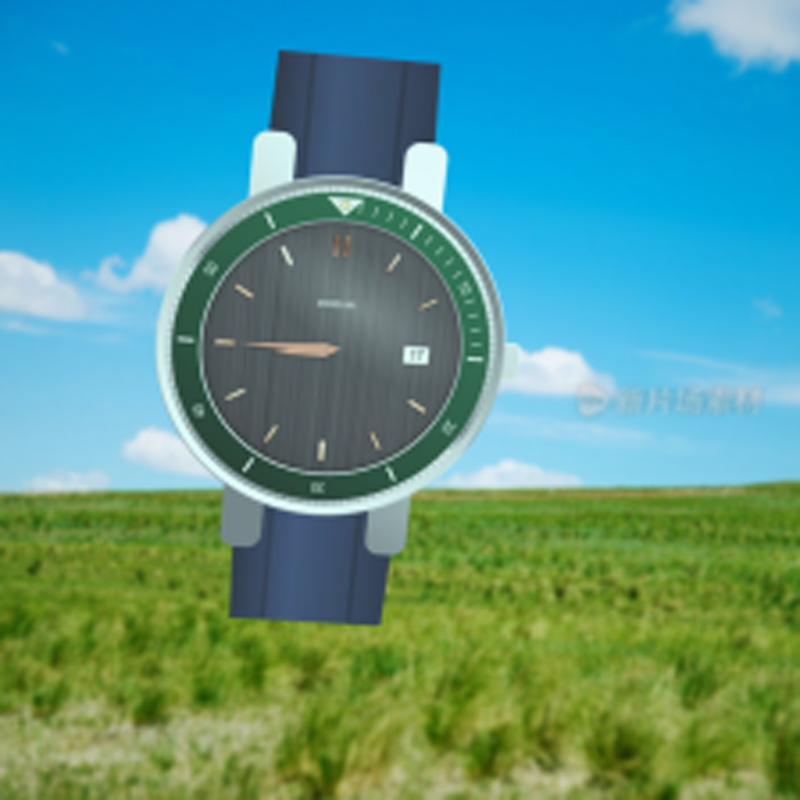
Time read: 8h45
